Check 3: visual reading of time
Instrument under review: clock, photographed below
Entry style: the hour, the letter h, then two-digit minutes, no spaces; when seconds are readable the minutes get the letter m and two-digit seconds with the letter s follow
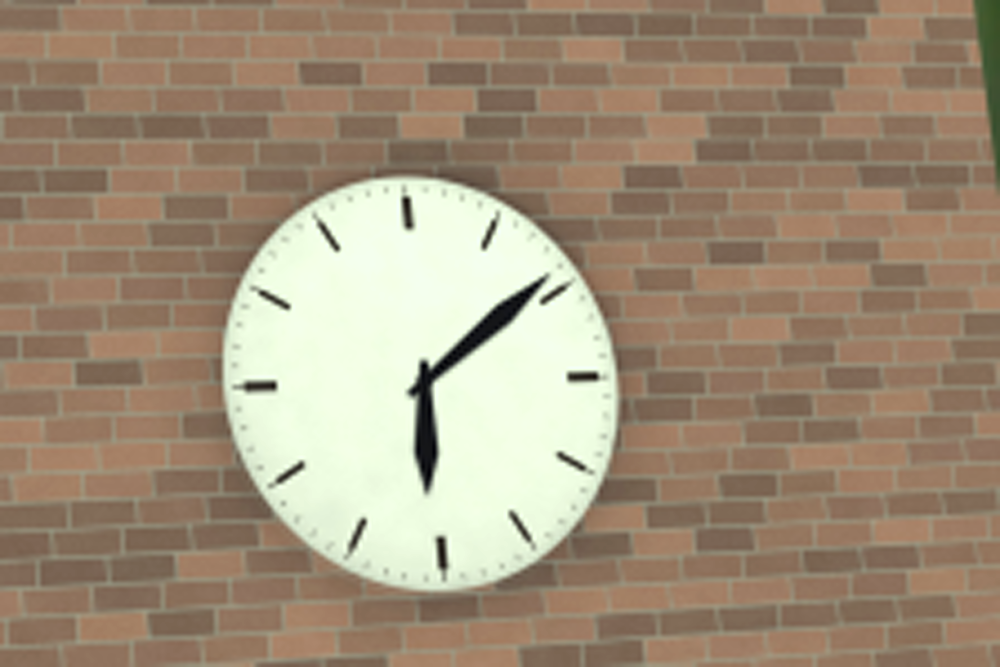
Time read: 6h09
